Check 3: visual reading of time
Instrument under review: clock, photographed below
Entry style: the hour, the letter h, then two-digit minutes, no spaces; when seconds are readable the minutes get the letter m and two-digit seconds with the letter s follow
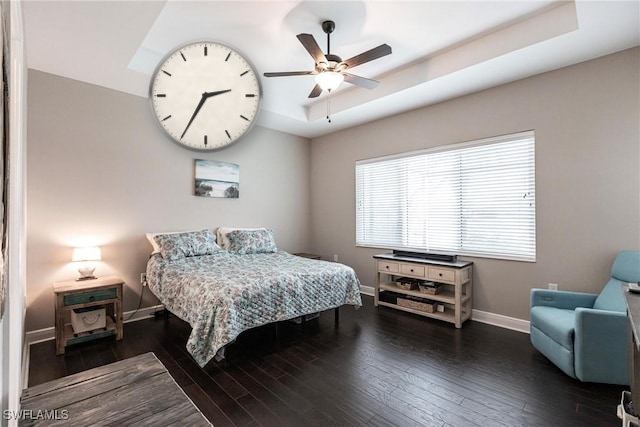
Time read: 2h35
